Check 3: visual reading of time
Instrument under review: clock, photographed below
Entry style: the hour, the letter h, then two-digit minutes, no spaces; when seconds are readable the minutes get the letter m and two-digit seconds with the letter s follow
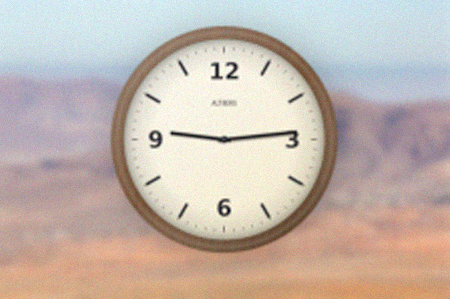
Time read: 9h14
